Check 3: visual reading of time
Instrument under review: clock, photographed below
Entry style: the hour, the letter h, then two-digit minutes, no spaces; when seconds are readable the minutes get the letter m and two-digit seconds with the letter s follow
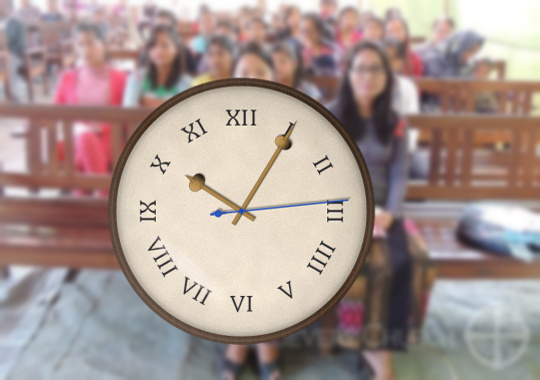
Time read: 10h05m14s
